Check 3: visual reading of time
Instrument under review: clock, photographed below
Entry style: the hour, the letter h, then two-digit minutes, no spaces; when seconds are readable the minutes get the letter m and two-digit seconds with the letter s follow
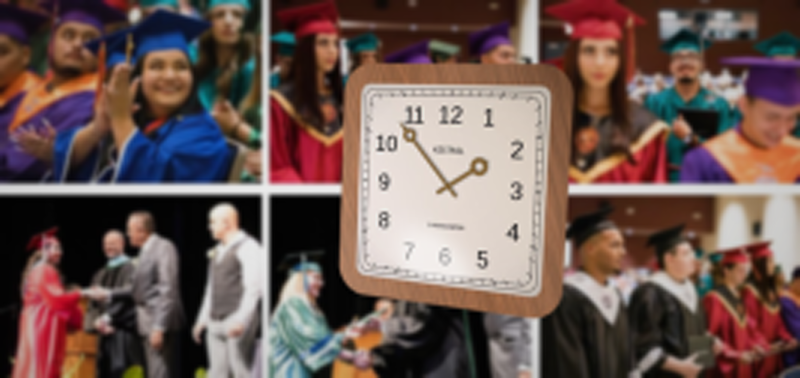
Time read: 1h53
